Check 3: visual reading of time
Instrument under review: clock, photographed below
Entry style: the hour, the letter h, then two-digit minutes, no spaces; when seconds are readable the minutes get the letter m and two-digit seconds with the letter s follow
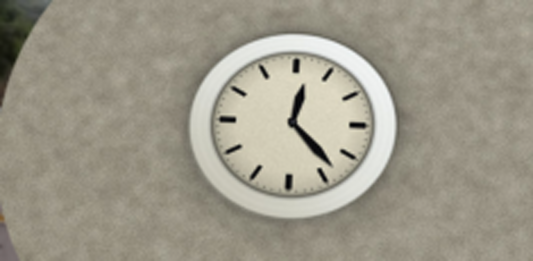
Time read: 12h23
